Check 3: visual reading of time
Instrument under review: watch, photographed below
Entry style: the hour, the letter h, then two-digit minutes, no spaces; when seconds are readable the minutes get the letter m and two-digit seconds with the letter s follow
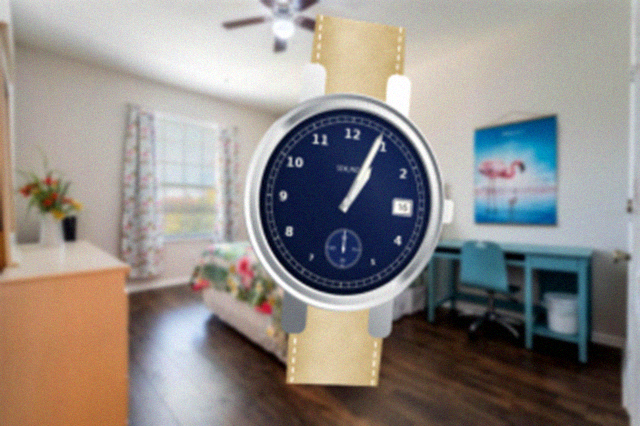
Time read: 1h04
